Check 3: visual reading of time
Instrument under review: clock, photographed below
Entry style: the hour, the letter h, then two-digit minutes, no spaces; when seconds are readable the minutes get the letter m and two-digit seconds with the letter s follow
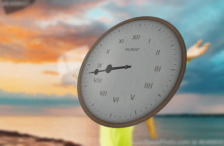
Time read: 8h43
